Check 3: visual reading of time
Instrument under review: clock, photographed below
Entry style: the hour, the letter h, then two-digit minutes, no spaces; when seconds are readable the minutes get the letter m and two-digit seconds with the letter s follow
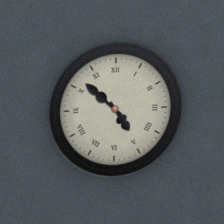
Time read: 4h52
